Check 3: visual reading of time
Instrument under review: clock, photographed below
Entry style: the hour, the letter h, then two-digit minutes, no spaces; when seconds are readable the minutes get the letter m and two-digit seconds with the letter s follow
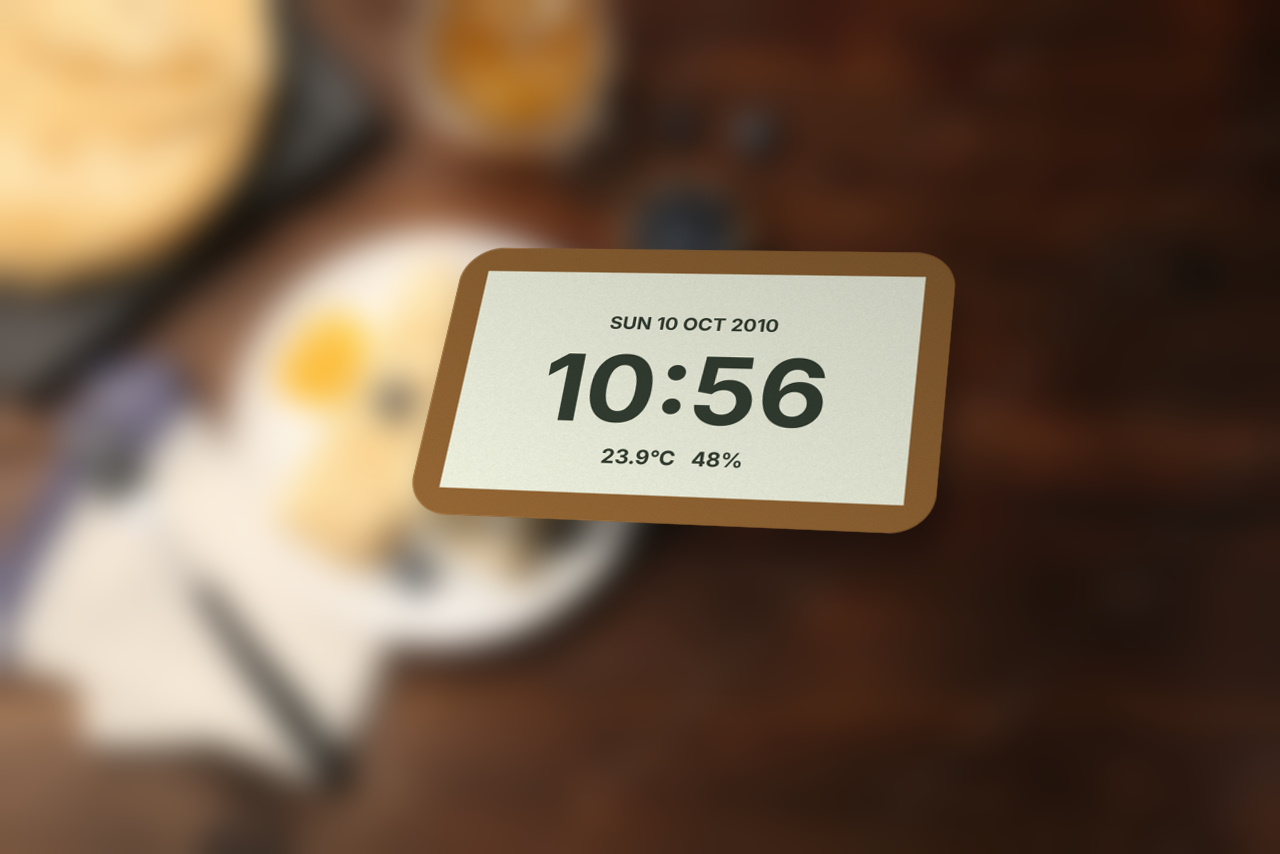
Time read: 10h56
